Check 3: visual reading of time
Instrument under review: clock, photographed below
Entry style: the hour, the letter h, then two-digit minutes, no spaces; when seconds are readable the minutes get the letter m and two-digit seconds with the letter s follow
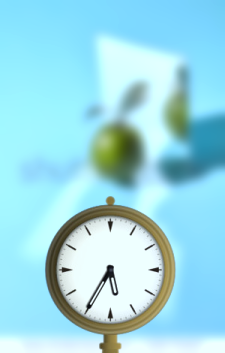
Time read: 5h35
